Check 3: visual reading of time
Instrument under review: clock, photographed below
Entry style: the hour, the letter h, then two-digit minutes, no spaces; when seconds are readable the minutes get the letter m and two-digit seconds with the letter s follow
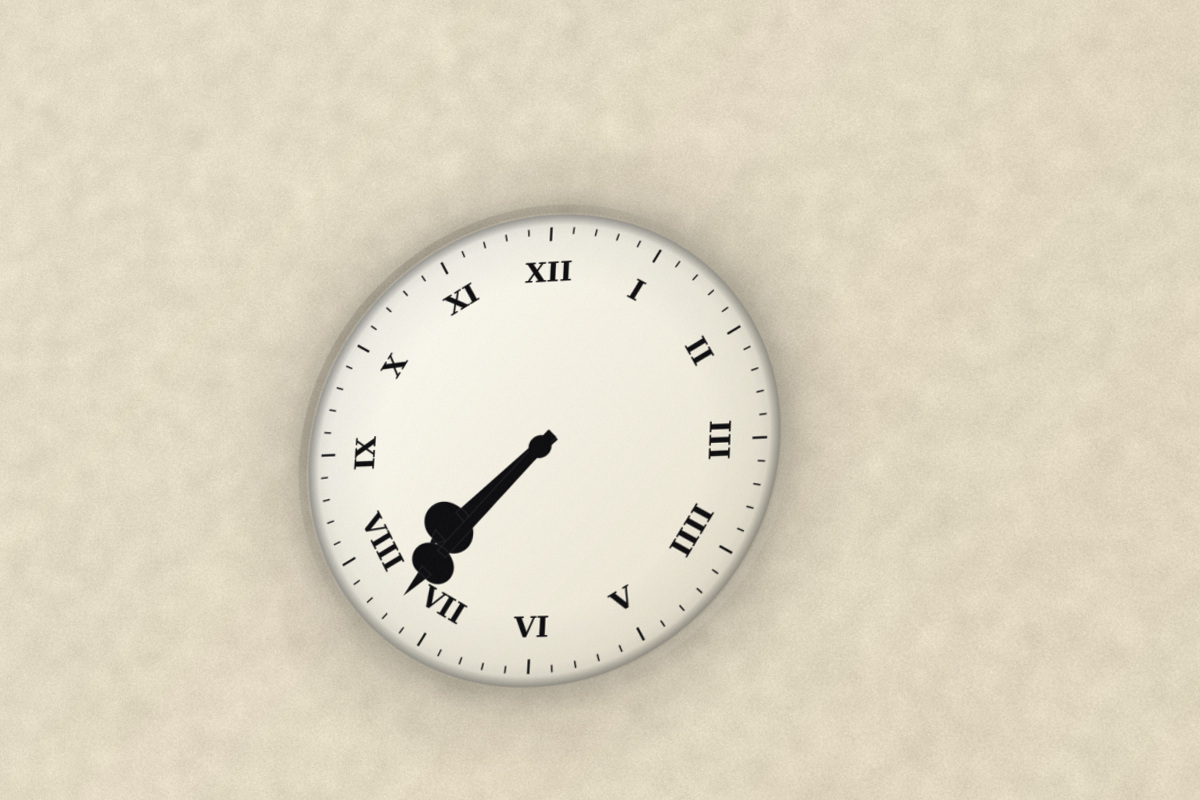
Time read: 7h37
